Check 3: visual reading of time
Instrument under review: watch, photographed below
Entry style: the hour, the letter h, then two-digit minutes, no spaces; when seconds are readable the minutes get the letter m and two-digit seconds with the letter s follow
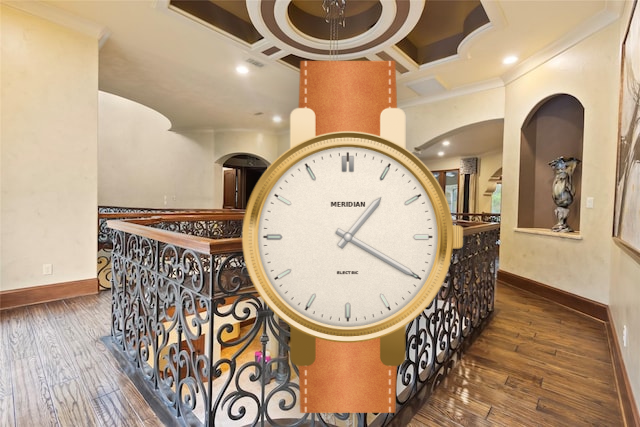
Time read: 1h20
